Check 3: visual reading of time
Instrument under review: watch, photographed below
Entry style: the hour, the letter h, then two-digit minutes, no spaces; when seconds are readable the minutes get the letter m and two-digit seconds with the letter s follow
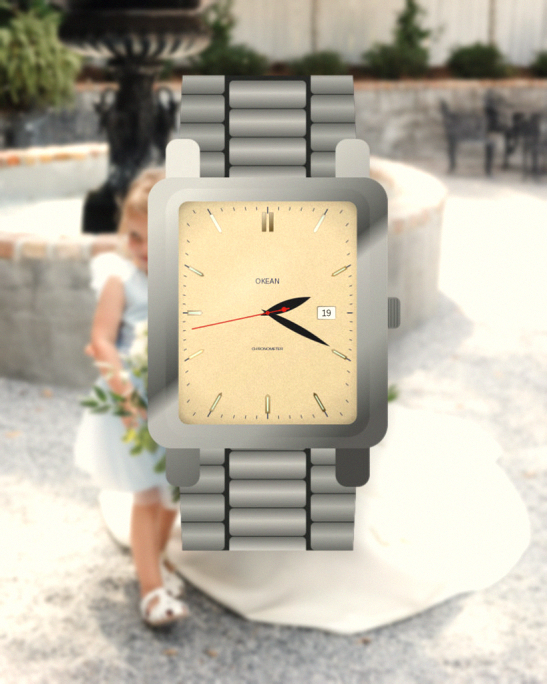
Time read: 2h19m43s
